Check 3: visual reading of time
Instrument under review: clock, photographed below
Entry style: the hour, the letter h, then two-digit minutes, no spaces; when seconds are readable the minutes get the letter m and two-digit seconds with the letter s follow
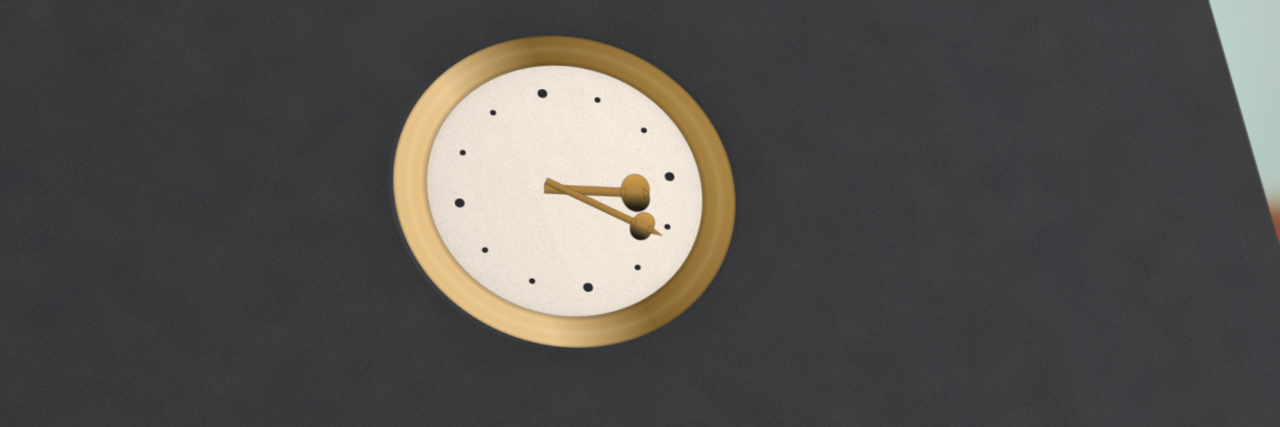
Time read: 3h21
